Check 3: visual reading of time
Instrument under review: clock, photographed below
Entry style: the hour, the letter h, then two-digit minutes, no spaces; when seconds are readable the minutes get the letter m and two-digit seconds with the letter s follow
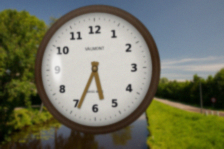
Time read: 5h34
